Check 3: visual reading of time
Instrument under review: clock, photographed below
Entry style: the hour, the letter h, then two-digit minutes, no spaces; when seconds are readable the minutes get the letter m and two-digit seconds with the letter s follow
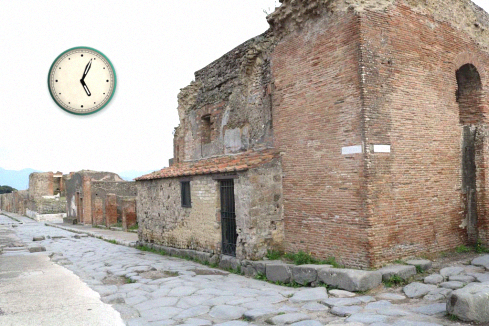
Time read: 5h04
